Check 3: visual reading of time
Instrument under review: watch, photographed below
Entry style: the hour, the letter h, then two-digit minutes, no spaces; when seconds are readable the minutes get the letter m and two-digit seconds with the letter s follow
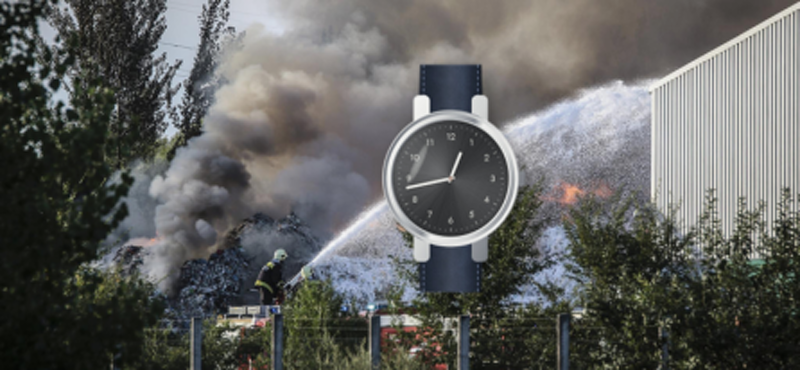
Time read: 12h43
